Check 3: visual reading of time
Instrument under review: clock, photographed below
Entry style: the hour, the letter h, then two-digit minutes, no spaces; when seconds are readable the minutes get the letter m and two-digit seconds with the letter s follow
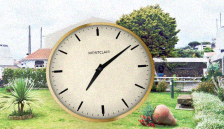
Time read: 7h09
